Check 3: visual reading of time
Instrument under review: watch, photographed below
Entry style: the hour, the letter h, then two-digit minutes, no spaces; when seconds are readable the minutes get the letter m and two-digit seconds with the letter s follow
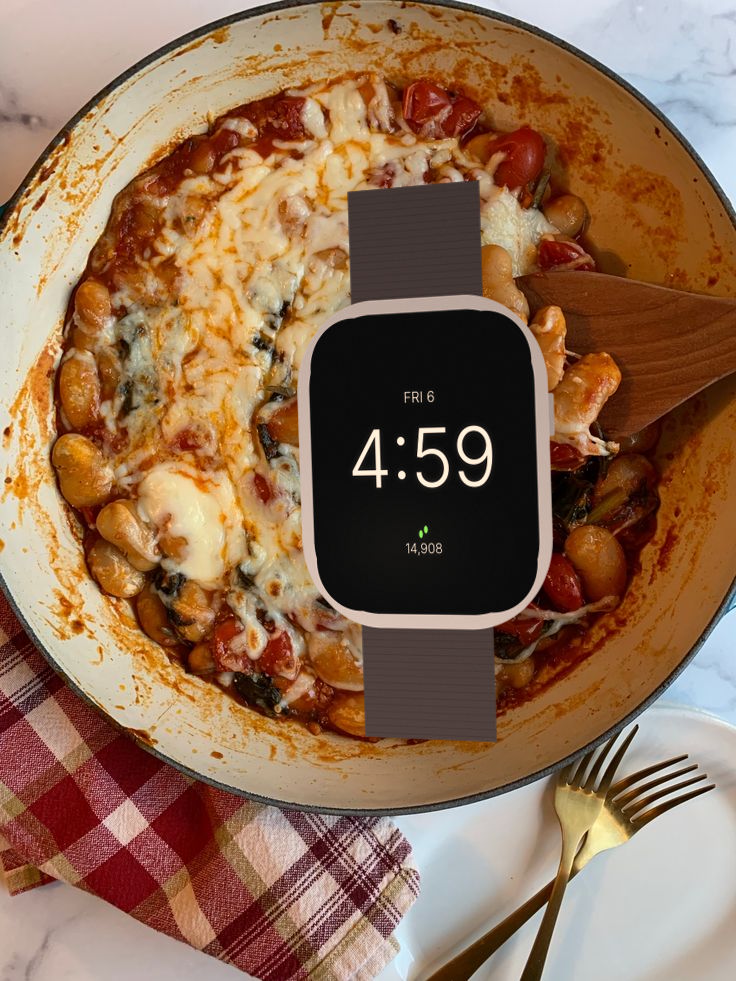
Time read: 4h59
